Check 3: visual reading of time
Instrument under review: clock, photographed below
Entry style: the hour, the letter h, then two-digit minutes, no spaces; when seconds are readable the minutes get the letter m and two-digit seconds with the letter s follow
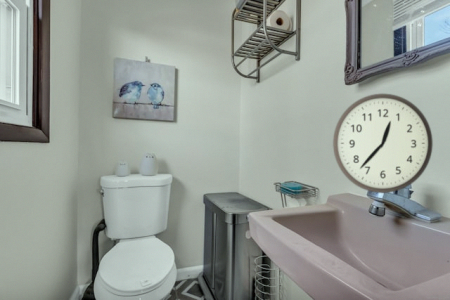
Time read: 12h37
